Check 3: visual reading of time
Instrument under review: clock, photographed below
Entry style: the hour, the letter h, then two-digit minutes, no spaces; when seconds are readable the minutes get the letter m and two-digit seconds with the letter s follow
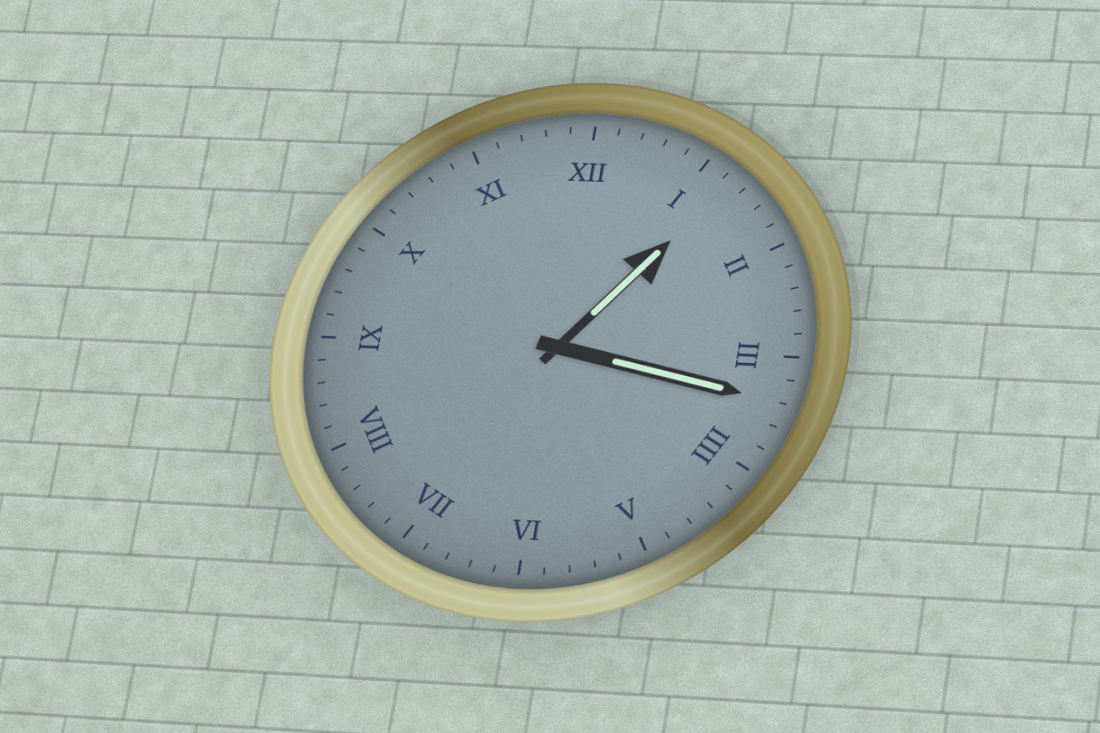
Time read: 1h17
